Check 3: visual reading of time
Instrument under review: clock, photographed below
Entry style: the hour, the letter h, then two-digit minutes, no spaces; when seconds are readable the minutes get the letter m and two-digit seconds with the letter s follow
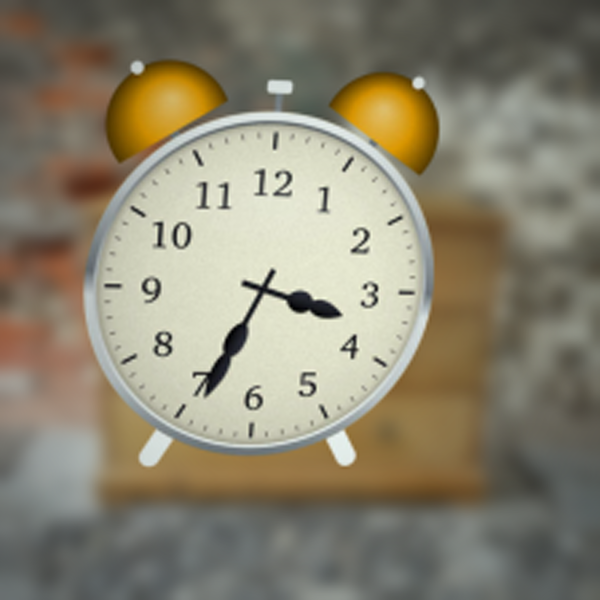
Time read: 3h34
